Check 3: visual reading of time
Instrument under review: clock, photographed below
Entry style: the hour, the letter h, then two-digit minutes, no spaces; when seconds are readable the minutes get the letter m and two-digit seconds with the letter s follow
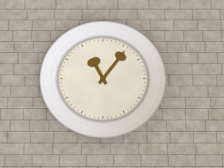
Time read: 11h06
